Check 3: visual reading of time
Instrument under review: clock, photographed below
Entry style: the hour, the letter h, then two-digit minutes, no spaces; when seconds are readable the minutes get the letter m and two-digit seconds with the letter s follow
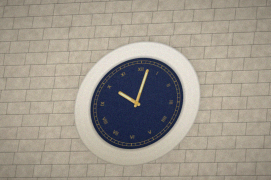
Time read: 10h02
